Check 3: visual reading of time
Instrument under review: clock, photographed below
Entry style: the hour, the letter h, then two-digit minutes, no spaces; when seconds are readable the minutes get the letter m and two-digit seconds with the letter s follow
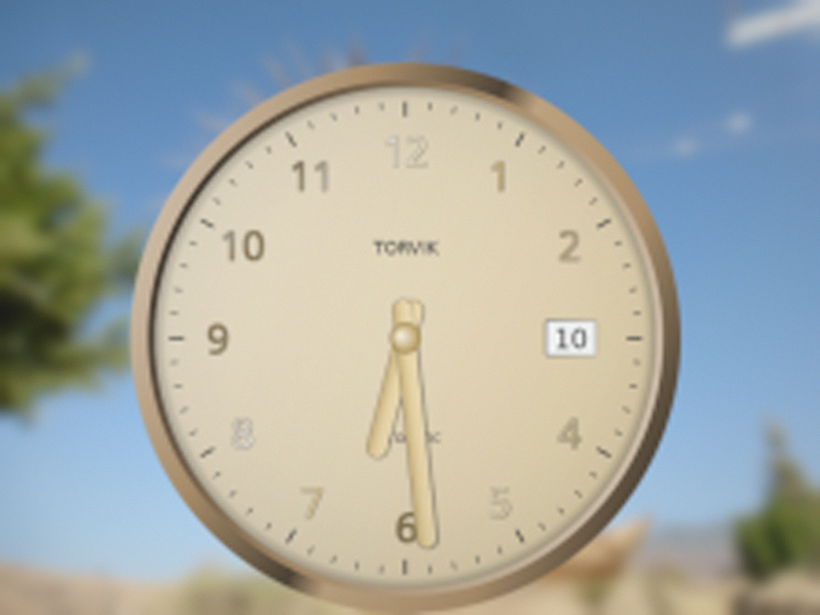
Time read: 6h29
